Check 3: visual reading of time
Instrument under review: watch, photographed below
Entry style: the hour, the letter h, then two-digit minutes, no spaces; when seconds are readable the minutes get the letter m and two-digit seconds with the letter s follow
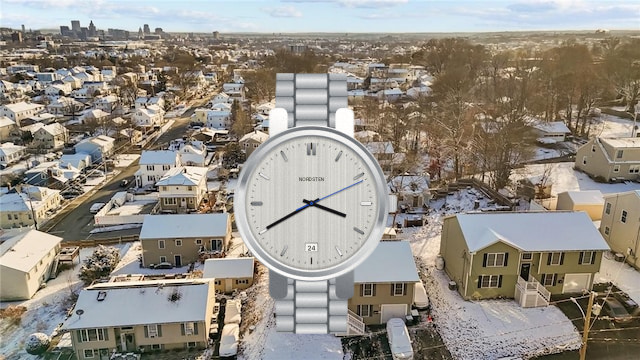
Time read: 3h40m11s
